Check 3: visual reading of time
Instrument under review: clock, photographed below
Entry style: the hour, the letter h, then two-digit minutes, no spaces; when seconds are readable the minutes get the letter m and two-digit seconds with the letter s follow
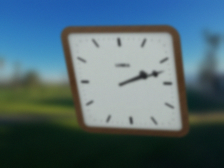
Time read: 2h12
